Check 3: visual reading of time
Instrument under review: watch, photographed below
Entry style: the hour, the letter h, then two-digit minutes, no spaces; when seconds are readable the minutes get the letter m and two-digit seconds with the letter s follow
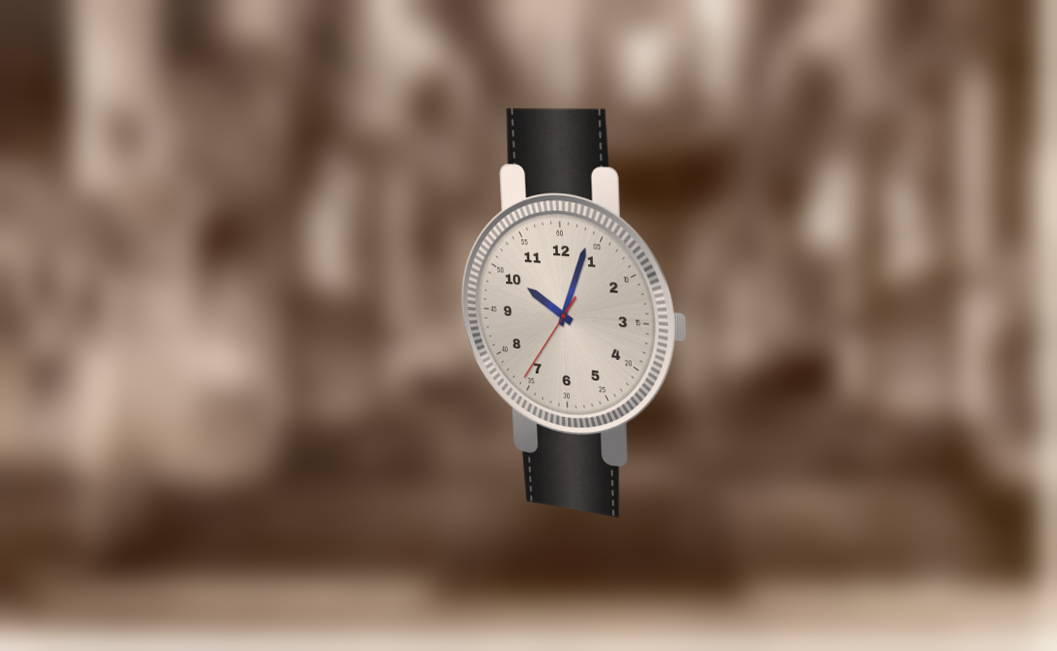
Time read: 10h03m36s
